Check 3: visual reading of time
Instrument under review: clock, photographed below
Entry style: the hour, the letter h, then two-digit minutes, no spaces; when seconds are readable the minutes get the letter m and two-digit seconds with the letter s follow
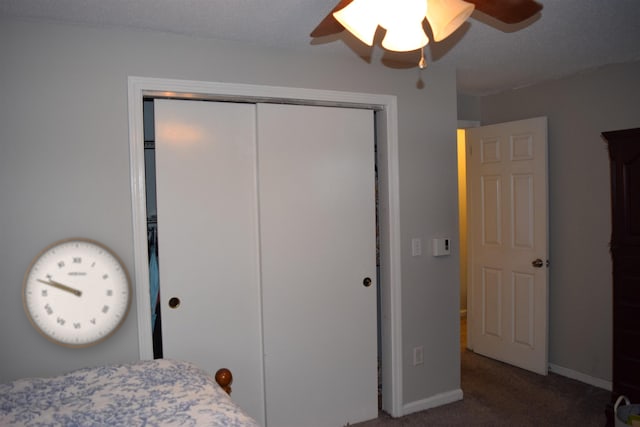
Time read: 9h48
